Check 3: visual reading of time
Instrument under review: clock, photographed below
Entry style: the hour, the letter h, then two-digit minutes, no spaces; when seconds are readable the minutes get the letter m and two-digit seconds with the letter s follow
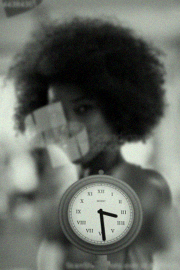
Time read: 3h29
